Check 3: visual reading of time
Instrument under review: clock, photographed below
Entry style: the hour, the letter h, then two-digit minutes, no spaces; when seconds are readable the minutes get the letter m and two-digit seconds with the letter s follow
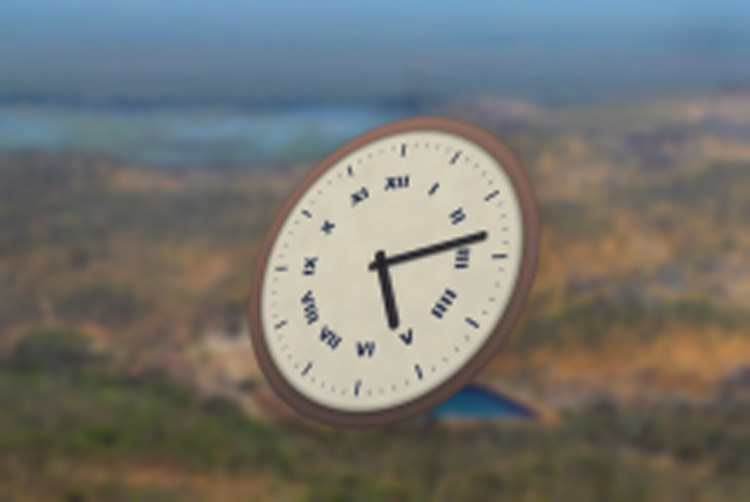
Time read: 5h13
